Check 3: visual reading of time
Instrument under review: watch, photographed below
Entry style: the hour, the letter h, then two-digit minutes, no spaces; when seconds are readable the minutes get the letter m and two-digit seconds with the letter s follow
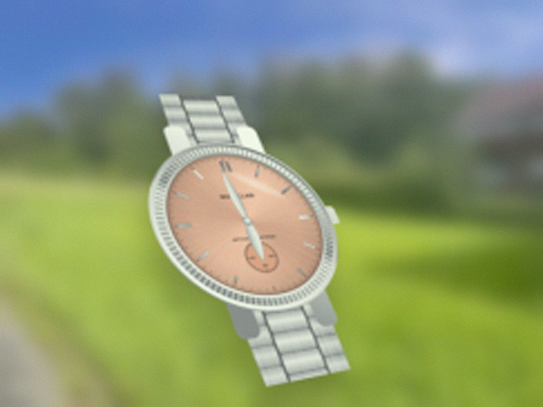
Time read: 5h59
